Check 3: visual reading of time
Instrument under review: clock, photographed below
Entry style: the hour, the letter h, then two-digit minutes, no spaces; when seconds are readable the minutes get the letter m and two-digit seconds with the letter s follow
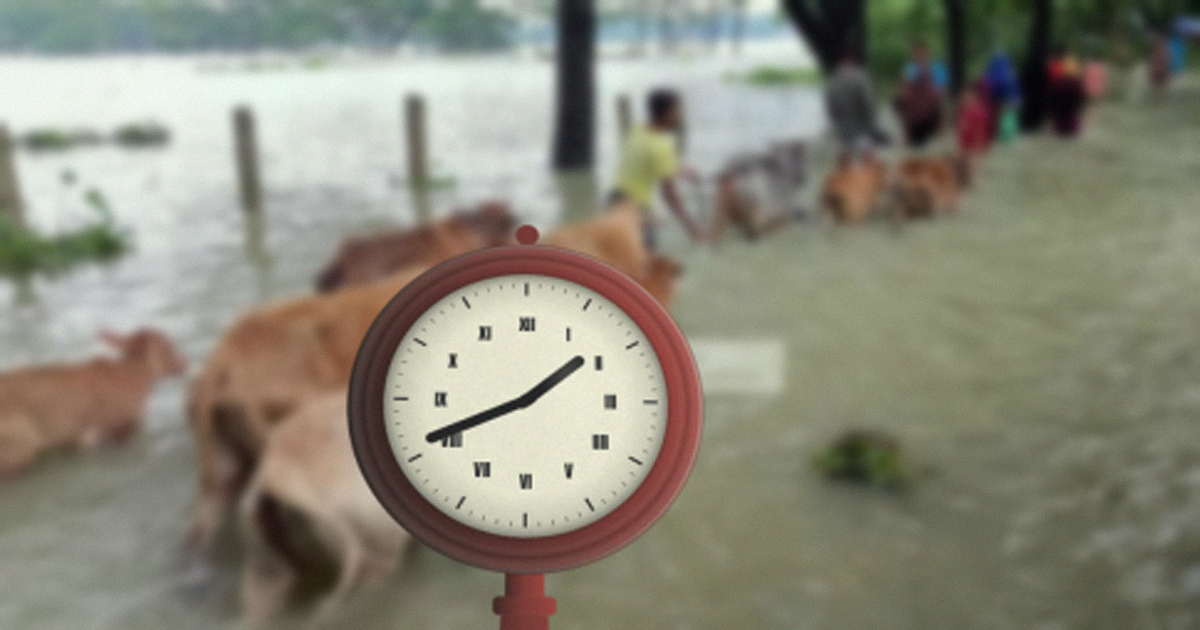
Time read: 1h41
